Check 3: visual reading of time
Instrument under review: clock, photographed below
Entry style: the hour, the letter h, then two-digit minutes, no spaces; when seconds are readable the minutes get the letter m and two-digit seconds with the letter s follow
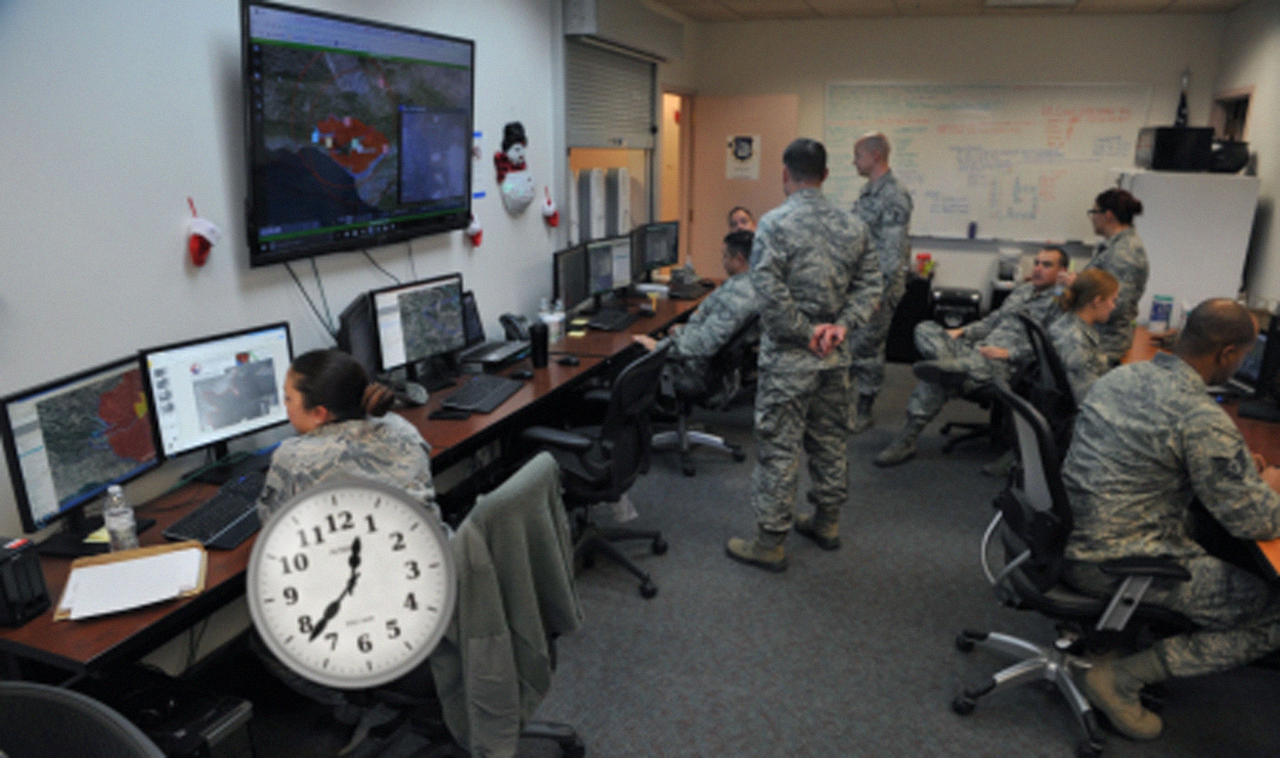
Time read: 12h38
